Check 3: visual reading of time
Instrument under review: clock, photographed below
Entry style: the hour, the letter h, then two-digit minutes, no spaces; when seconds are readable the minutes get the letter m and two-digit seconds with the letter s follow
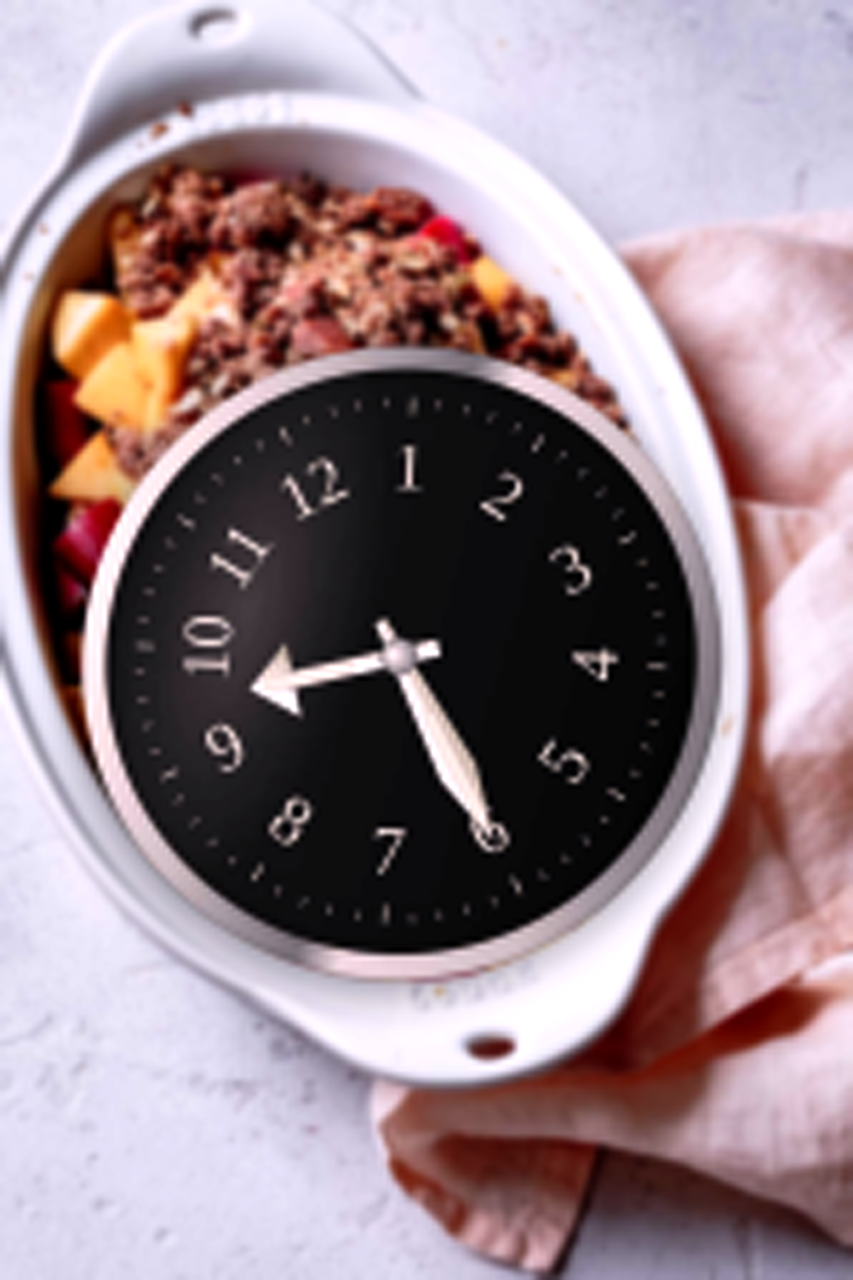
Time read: 9h30
